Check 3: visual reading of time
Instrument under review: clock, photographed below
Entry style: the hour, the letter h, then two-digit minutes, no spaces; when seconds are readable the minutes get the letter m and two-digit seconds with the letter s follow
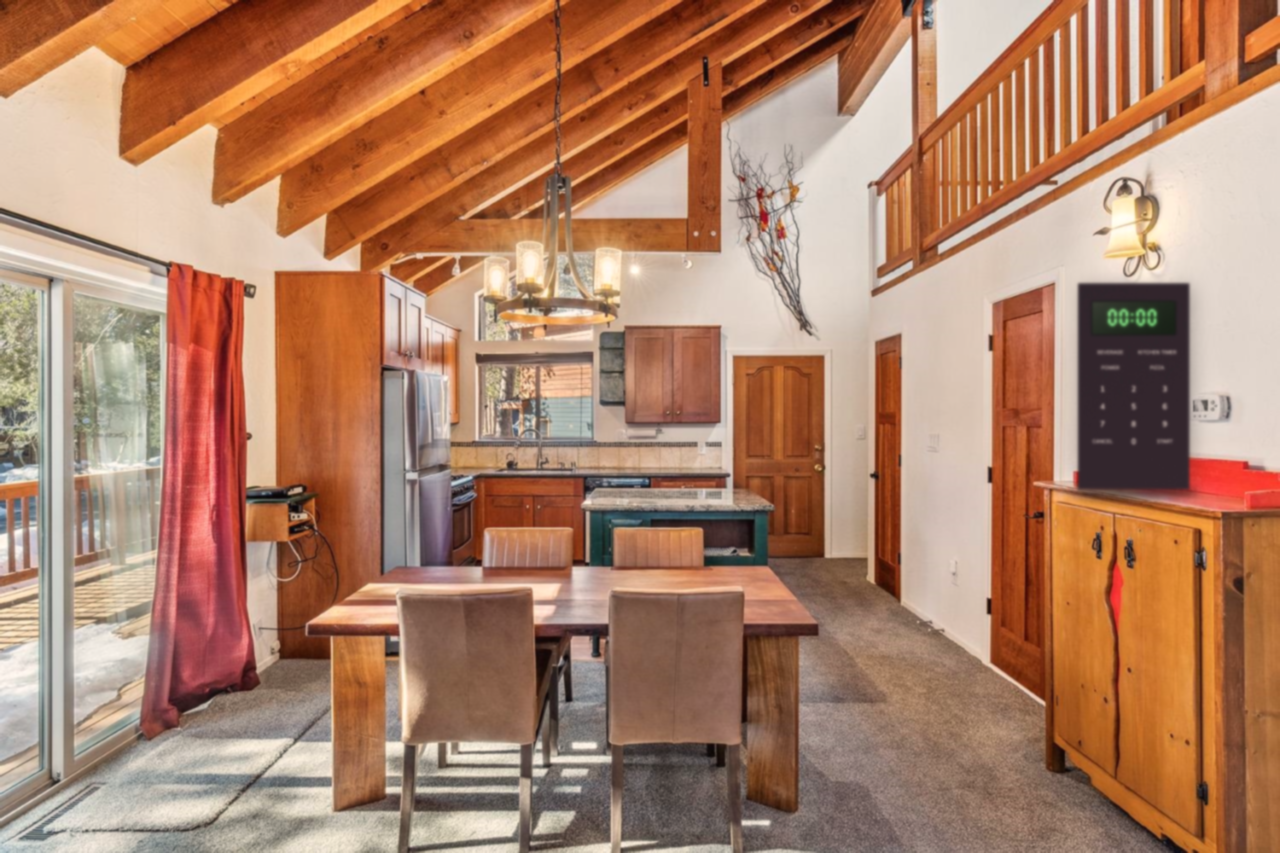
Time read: 0h00
